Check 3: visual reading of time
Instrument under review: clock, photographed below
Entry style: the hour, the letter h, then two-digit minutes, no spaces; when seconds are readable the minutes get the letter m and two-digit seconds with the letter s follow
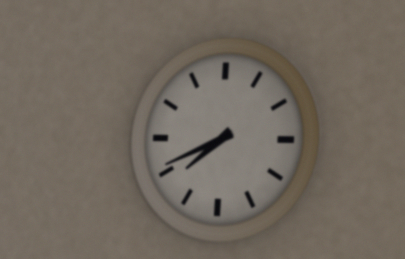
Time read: 7h41
